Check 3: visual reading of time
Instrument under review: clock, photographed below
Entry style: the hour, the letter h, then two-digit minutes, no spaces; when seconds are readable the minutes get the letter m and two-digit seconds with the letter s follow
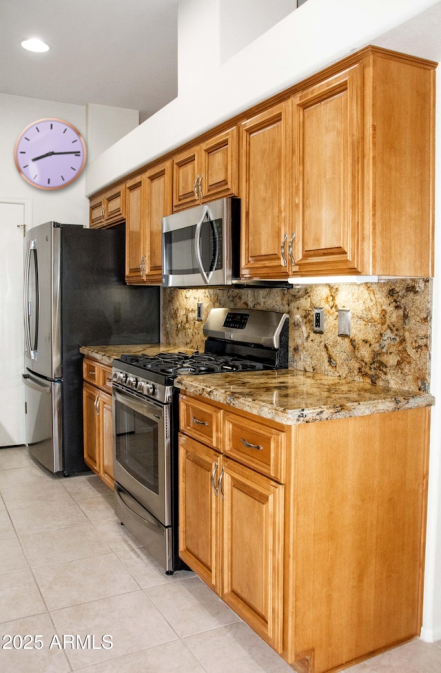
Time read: 8h14
